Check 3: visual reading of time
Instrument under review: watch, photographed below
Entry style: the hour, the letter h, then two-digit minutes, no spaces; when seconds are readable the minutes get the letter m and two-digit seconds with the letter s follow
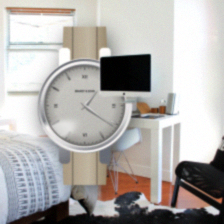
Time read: 1h21
